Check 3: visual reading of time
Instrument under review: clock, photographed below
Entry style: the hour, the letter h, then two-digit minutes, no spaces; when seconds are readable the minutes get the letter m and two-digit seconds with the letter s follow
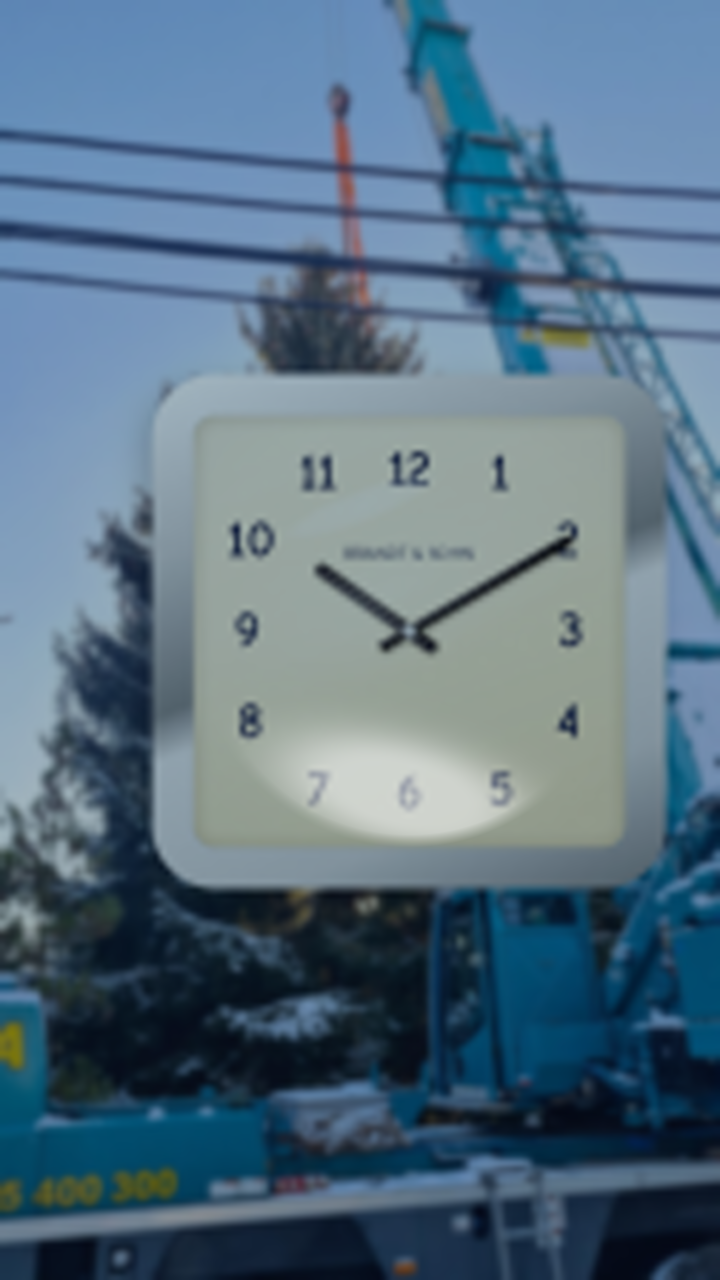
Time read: 10h10
